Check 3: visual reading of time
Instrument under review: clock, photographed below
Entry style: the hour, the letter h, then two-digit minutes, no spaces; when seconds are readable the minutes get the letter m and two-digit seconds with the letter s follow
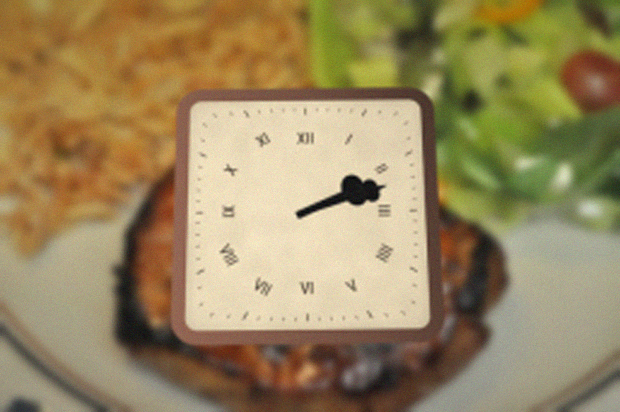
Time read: 2h12
